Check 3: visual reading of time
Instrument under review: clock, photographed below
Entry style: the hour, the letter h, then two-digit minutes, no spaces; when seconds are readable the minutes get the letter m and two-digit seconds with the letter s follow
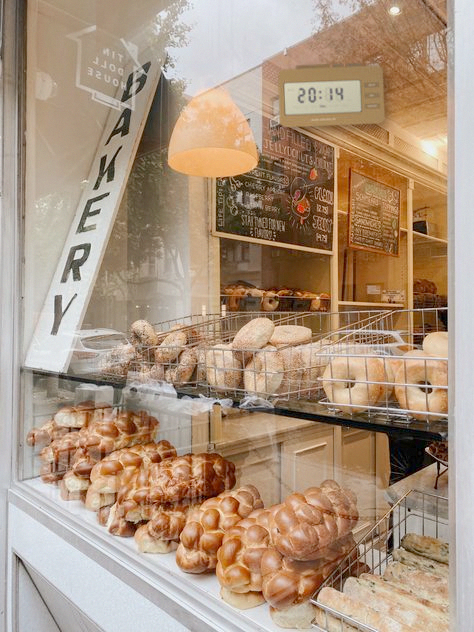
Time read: 20h14
